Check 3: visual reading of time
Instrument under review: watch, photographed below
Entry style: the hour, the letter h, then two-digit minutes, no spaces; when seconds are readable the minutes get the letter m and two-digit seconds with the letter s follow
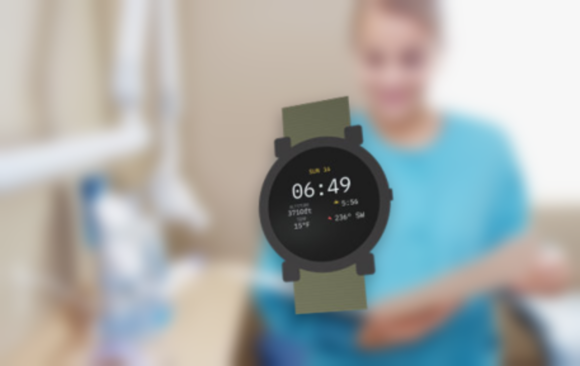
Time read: 6h49
